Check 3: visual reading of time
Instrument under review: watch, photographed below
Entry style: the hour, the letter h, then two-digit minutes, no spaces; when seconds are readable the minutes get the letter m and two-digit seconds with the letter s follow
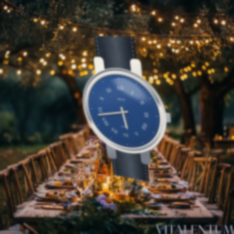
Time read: 5h43
